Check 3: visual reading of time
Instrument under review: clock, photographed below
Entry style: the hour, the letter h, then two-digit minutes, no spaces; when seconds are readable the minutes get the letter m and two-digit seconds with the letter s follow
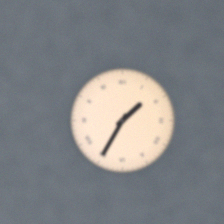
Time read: 1h35
